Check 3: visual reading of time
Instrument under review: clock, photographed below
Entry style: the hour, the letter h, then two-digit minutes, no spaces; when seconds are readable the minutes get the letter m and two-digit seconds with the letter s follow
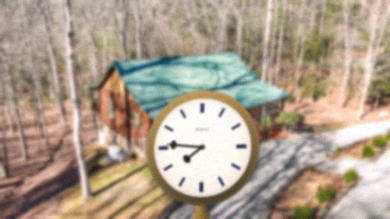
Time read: 7h46
